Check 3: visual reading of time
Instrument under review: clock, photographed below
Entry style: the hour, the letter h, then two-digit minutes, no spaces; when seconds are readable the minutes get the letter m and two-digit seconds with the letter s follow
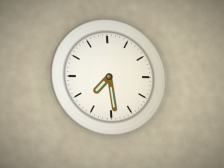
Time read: 7h29
